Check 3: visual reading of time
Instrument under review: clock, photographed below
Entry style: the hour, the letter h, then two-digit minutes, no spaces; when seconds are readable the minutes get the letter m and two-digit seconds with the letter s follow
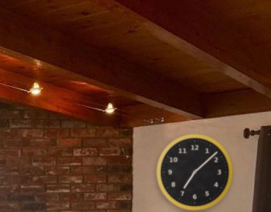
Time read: 7h08
